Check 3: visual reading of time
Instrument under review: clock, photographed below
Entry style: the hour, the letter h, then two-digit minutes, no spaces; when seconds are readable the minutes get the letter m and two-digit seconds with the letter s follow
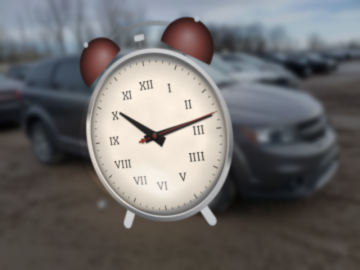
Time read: 10h13m13s
